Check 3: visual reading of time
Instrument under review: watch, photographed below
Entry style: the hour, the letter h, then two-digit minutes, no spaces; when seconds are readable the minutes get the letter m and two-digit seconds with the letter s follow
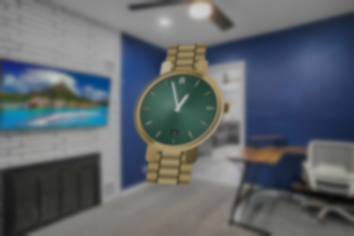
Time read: 12h57
